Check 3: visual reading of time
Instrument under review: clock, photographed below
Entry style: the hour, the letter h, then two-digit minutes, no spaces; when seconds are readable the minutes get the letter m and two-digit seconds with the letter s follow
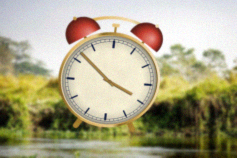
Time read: 3h52
